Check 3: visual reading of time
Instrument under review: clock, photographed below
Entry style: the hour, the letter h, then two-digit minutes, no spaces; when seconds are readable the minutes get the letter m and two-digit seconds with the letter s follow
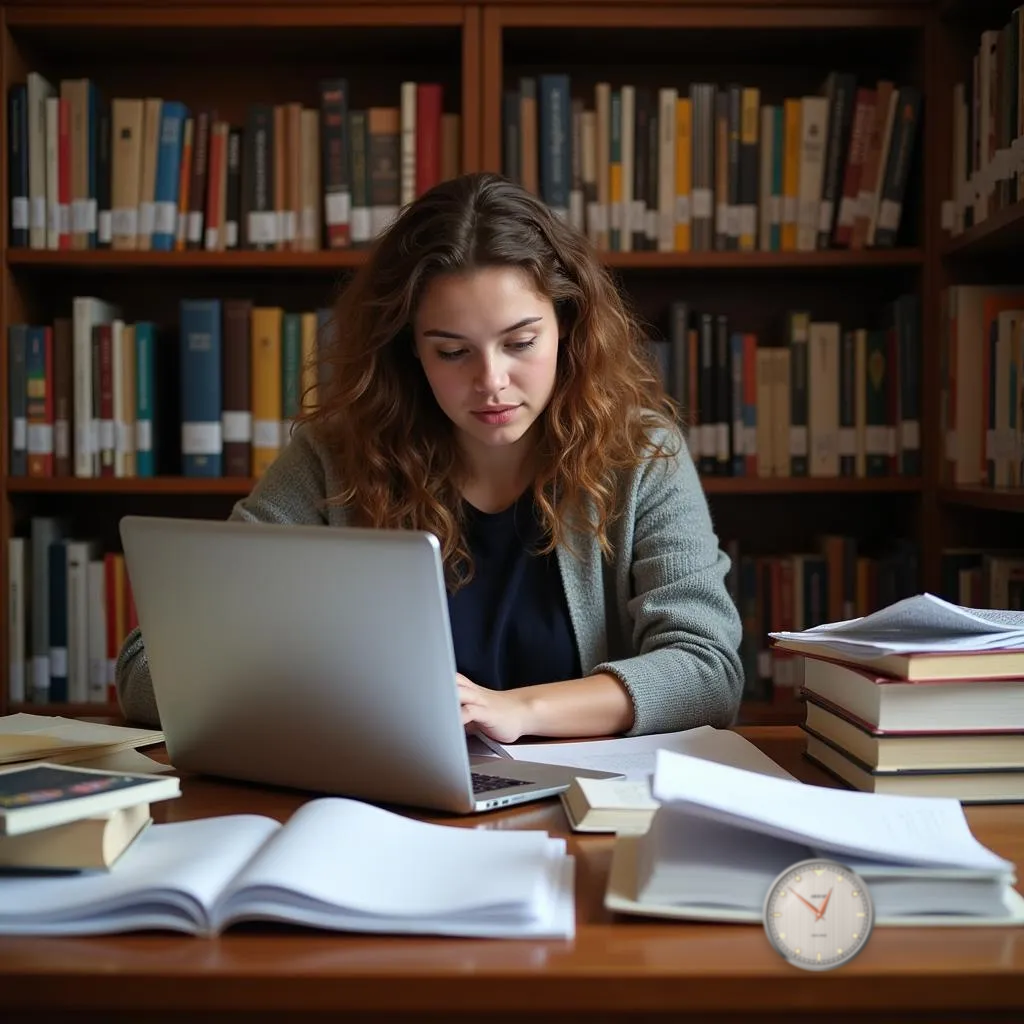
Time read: 12h52
